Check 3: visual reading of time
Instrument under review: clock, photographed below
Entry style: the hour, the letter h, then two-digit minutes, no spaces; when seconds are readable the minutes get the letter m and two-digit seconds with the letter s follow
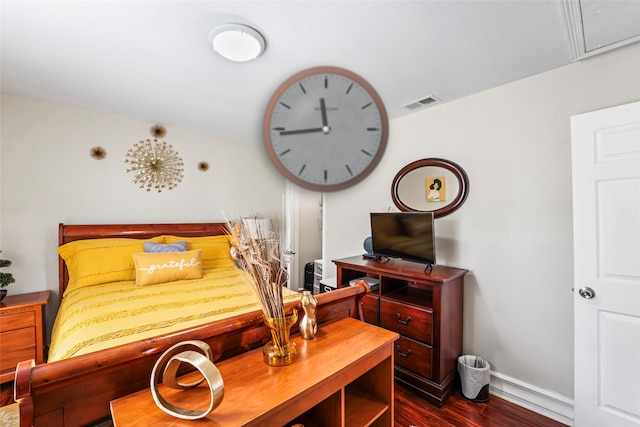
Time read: 11h44
